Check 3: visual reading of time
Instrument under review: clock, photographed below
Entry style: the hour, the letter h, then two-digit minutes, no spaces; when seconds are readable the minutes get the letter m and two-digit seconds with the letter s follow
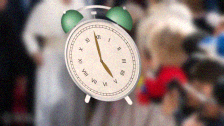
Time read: 4h59
